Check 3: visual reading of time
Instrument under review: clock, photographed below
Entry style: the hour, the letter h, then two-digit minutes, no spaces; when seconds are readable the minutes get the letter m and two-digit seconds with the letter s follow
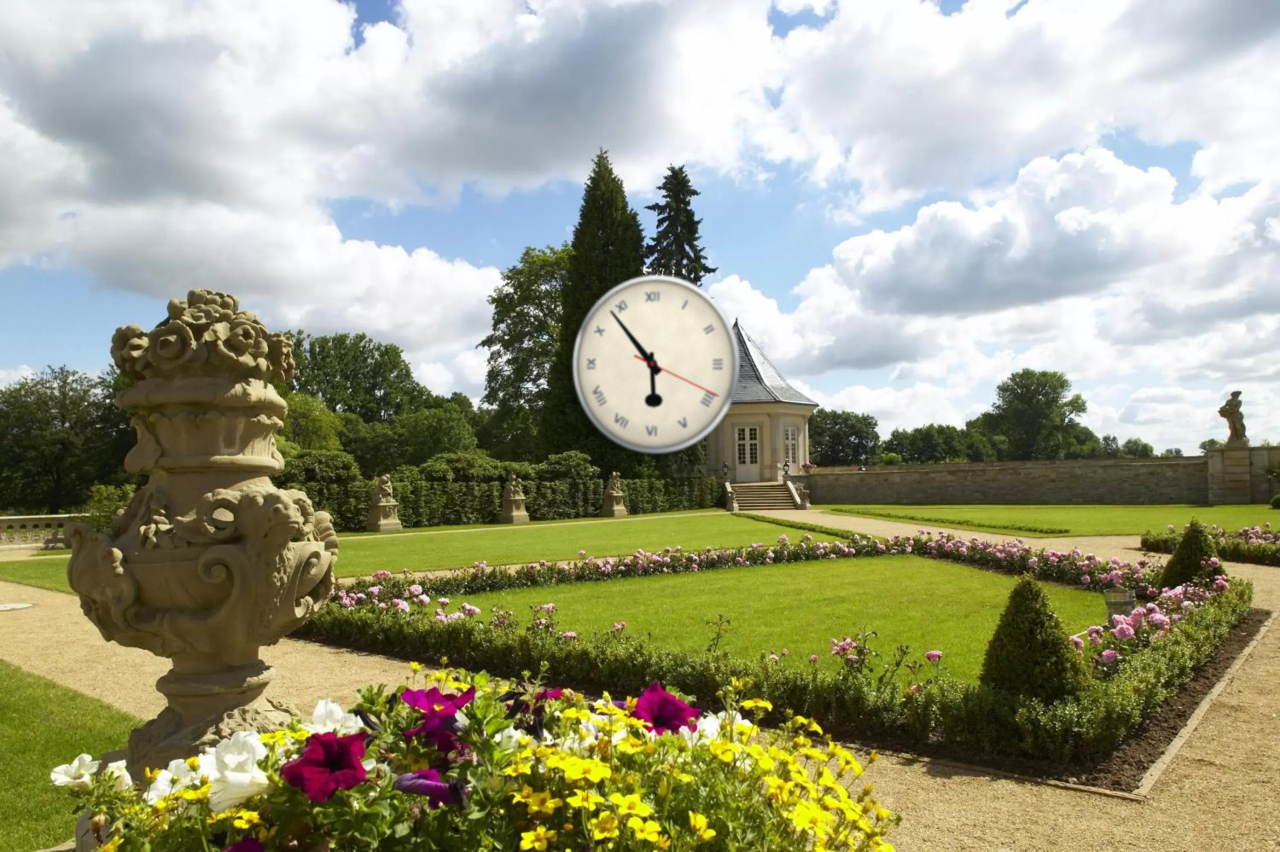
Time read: 5h53m19s
